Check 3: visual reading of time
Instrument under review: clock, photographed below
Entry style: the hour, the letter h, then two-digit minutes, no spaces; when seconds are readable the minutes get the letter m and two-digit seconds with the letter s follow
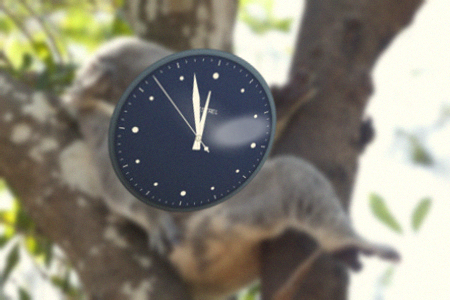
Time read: 11h56m52s
